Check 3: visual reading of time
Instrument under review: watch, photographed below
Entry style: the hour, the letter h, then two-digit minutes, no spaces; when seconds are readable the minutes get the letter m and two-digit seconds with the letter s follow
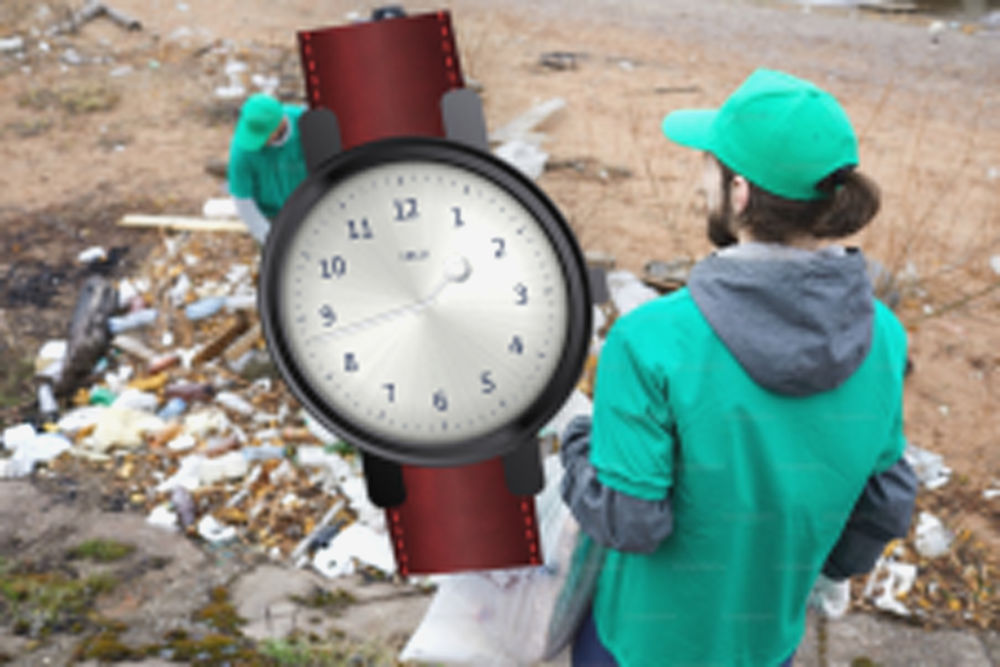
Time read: 1h43
